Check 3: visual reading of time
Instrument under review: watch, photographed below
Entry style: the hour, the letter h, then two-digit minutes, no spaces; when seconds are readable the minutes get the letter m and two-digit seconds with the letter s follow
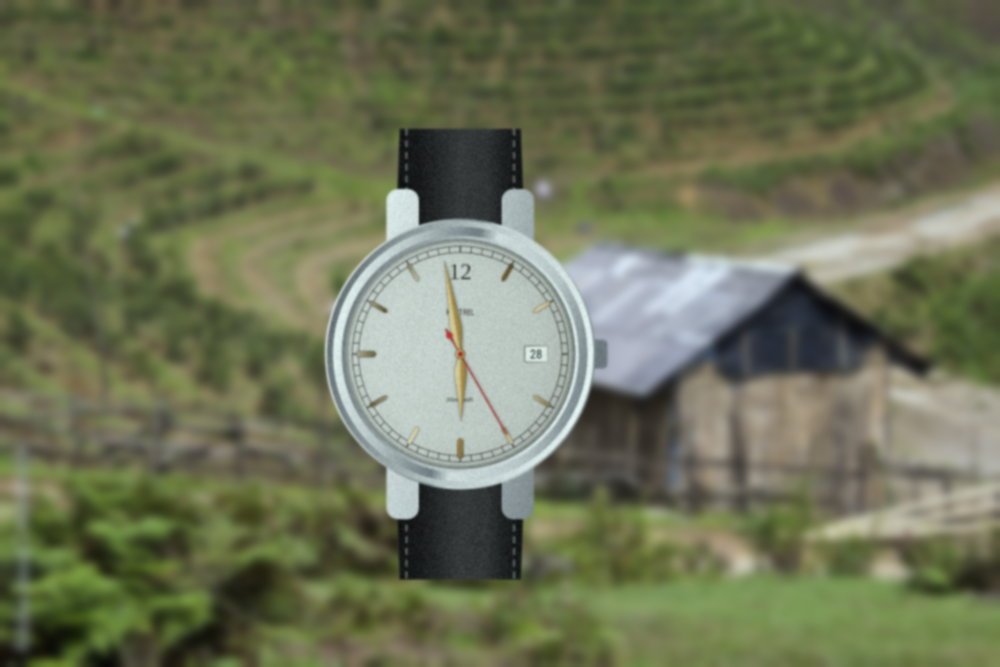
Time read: 5h58m25s
